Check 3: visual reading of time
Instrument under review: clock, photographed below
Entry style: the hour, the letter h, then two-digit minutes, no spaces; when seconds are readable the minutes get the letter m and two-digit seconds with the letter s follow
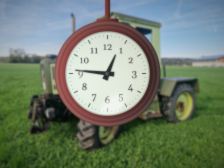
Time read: 12h46
